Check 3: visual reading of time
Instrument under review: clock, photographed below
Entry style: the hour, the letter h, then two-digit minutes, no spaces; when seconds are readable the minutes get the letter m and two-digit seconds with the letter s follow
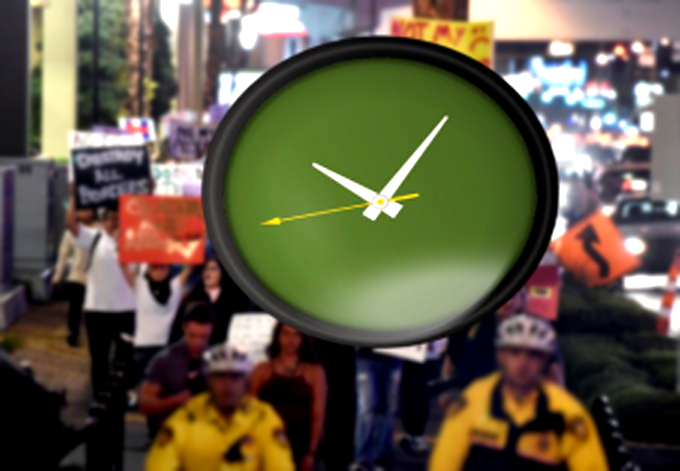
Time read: 10h05m43s
